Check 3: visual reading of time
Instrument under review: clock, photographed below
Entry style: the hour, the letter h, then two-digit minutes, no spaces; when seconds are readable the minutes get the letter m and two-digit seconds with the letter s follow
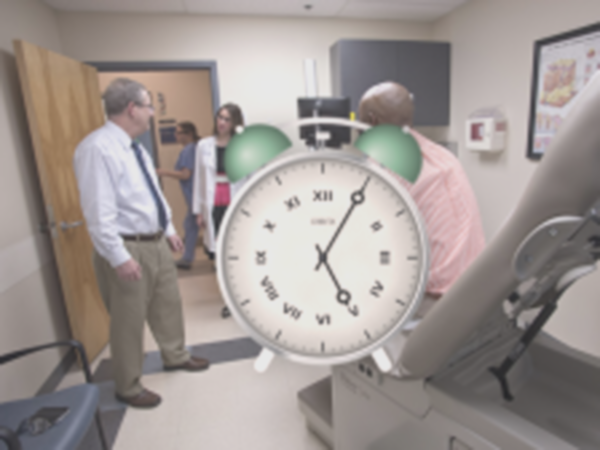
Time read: 5h05
